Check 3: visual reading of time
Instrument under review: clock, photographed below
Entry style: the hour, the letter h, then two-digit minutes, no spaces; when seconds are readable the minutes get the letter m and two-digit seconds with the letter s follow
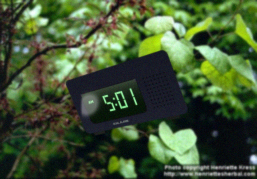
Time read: 5h01
